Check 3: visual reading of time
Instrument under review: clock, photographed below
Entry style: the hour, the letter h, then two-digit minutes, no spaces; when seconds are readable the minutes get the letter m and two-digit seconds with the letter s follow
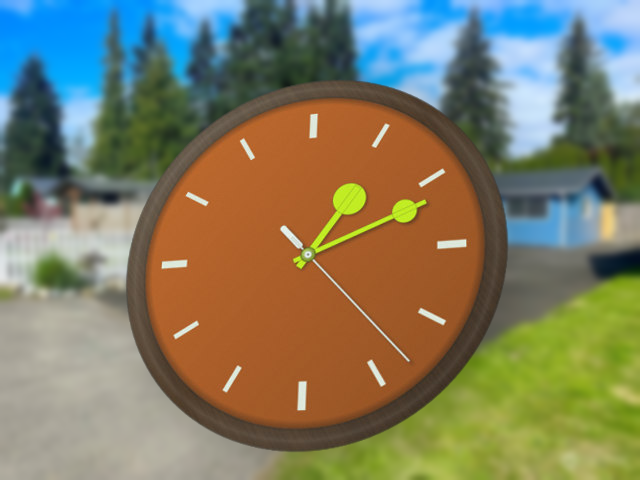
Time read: 1h11m23s
